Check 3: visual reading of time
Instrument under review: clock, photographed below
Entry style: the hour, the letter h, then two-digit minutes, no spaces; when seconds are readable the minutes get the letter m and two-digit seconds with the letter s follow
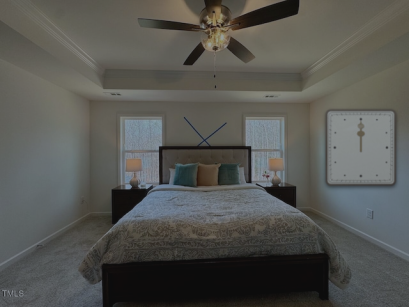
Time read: 12h00
